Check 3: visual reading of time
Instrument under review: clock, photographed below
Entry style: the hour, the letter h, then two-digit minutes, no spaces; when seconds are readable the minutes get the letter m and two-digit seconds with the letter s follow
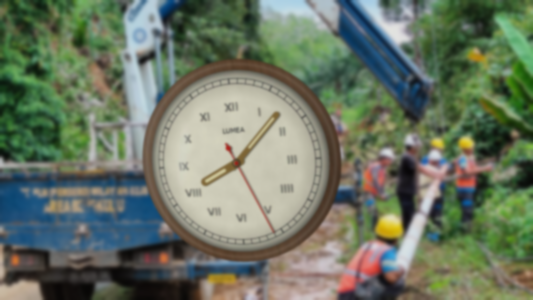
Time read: 8h07m26s
